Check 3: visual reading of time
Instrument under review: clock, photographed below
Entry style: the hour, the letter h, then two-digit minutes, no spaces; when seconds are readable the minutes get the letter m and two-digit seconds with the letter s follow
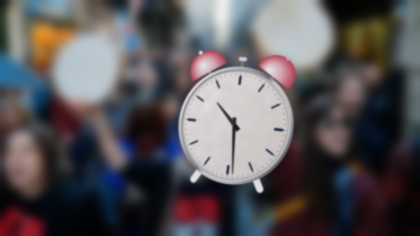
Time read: 10h29
